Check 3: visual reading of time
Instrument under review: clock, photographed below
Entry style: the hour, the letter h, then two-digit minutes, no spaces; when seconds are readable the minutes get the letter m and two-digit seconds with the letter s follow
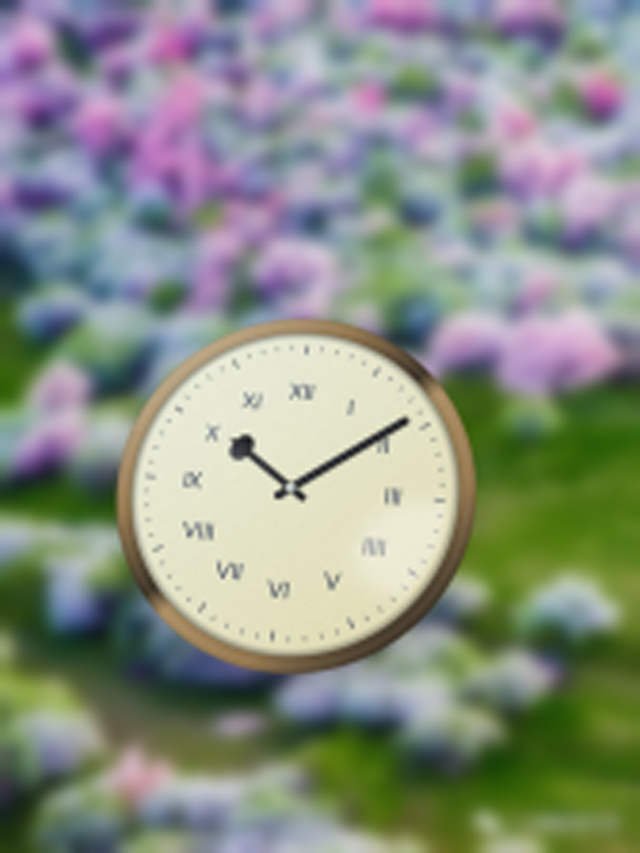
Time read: 10h09
